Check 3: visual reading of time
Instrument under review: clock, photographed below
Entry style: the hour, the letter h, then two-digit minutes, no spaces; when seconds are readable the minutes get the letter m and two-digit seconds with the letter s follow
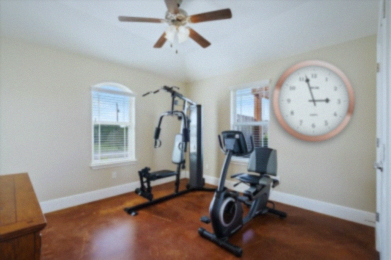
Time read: 2h57
